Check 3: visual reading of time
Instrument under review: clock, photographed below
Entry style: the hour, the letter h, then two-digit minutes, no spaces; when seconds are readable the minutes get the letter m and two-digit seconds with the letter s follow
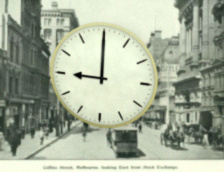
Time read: 9h00
